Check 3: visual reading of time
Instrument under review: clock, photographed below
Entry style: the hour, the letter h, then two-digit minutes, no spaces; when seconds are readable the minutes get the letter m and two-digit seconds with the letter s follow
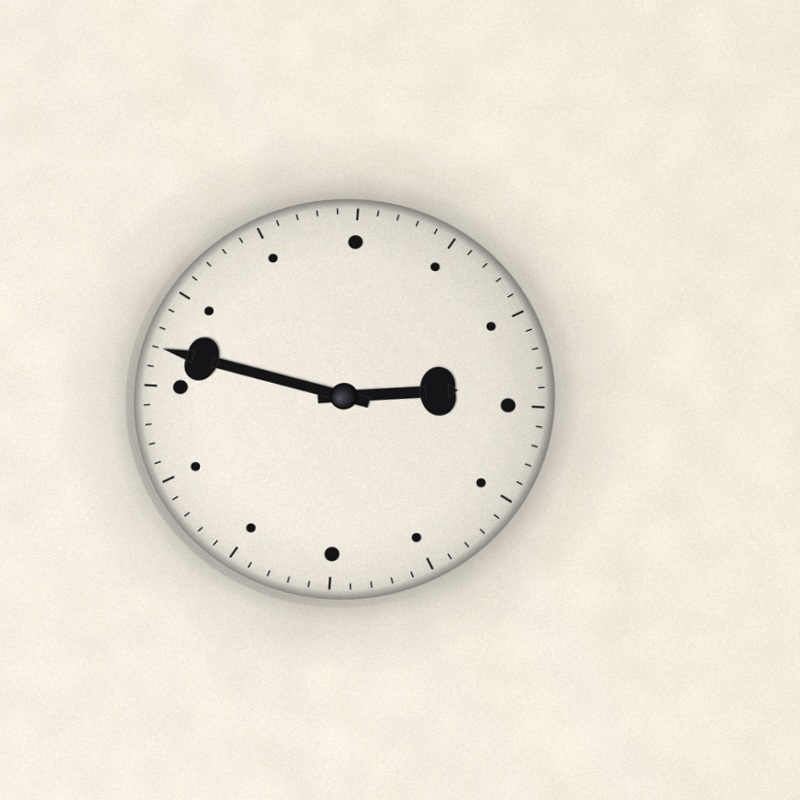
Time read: 2h47
